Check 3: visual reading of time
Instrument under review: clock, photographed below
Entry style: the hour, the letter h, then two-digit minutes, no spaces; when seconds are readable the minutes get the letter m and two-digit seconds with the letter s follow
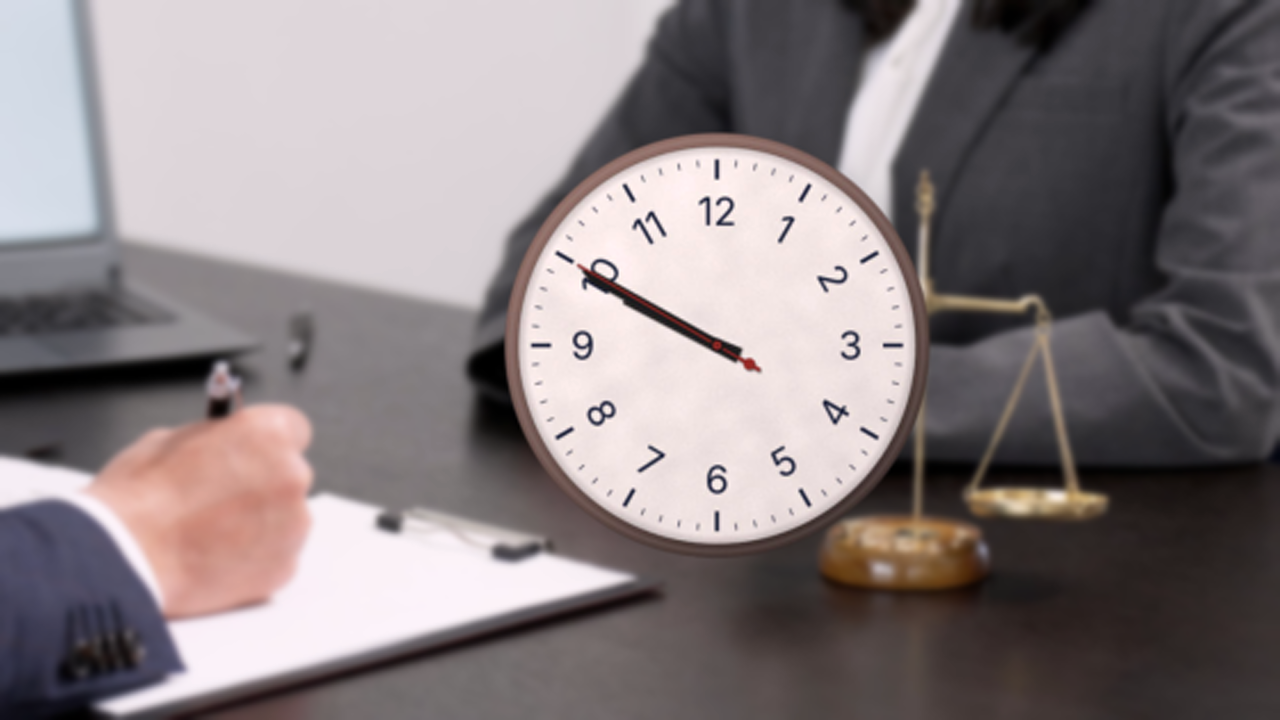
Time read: 9h49m50s
